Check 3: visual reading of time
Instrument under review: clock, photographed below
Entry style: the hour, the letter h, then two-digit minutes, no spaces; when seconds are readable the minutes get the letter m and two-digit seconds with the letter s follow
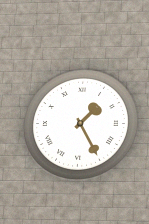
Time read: 1h25
